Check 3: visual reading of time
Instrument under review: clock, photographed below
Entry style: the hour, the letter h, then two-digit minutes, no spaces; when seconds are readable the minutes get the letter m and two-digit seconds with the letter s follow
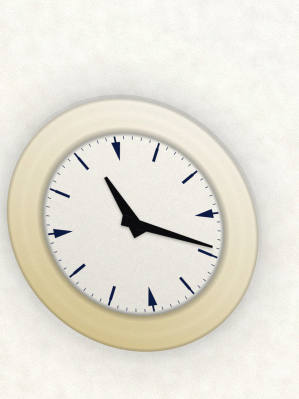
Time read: 11h19
